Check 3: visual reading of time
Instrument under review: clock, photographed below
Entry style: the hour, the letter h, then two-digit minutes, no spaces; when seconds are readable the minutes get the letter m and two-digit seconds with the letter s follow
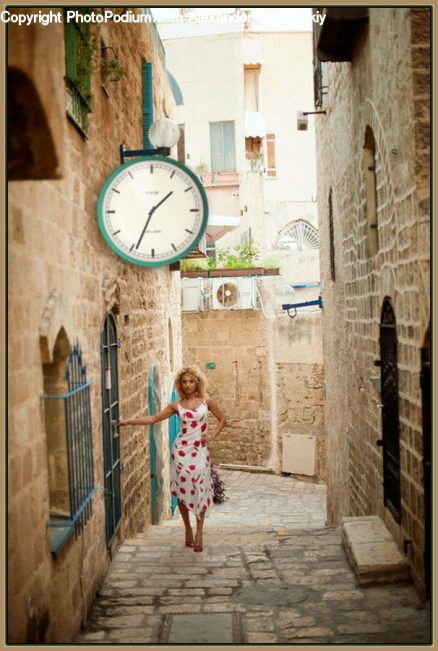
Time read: 1h34
